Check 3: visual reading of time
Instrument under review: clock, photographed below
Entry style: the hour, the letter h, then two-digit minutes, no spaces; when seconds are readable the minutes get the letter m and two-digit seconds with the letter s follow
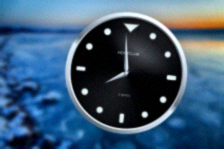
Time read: 7h59
